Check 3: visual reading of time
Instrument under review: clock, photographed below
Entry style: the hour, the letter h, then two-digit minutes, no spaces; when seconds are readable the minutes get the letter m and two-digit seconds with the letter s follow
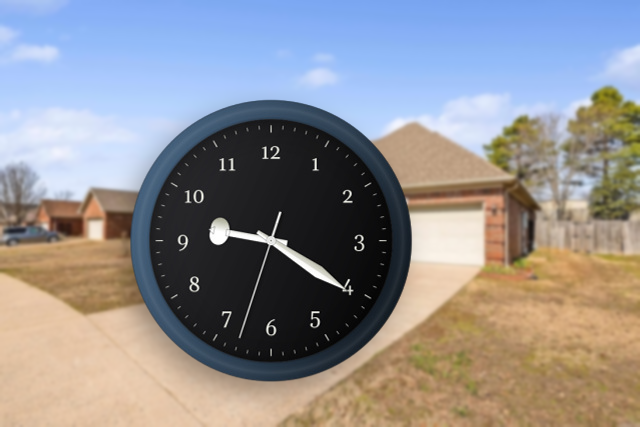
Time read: 9h20m33s
